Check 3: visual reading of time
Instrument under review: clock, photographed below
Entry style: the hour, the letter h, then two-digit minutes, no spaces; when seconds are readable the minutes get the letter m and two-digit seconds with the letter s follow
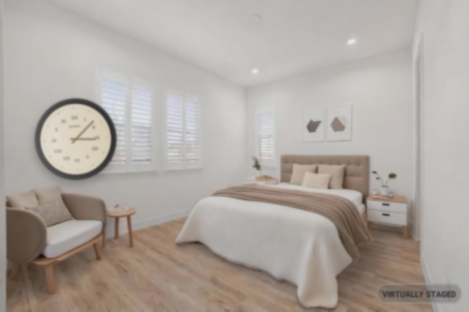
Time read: 3h08
